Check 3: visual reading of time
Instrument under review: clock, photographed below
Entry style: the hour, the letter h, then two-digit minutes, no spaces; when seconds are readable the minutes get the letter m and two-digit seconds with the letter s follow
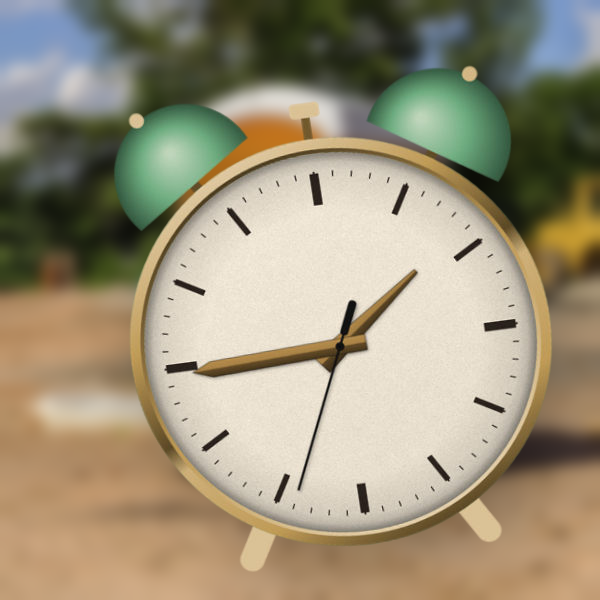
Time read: 1h44m34s
